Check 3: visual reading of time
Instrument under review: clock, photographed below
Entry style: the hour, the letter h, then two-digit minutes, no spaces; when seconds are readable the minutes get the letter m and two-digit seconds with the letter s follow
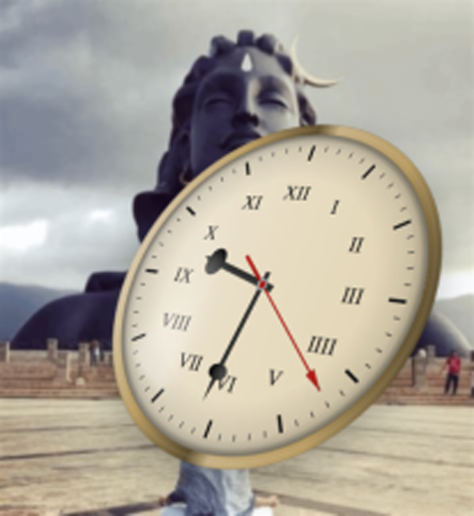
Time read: 9h31m22s
